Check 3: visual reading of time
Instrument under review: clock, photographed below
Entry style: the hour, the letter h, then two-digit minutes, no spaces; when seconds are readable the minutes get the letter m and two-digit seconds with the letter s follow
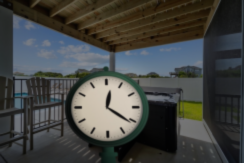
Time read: 12h21
